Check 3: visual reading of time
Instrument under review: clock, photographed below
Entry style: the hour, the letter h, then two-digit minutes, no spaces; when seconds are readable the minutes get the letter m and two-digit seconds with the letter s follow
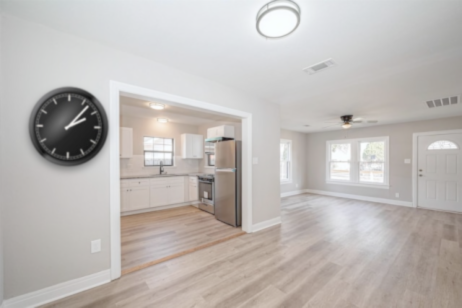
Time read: 2h07
